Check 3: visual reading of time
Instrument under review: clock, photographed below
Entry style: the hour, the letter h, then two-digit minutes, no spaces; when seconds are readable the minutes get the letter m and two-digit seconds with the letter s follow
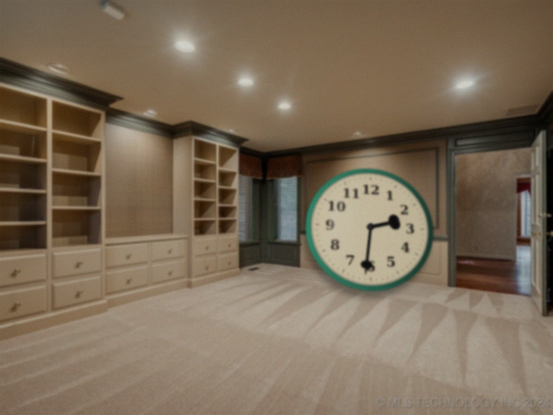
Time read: 2h31
